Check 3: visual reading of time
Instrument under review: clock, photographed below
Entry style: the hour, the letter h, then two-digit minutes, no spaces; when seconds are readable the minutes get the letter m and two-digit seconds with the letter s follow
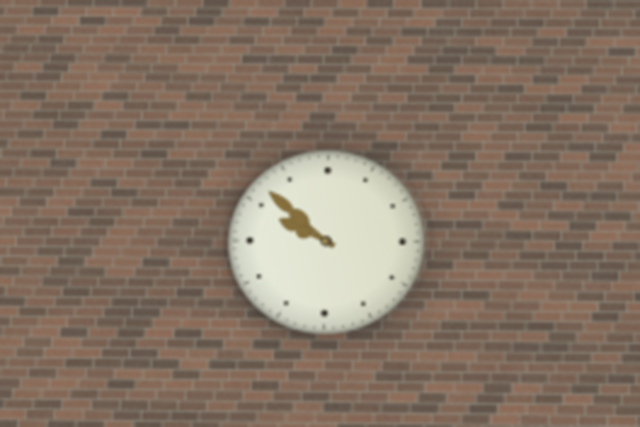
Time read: 9h52
